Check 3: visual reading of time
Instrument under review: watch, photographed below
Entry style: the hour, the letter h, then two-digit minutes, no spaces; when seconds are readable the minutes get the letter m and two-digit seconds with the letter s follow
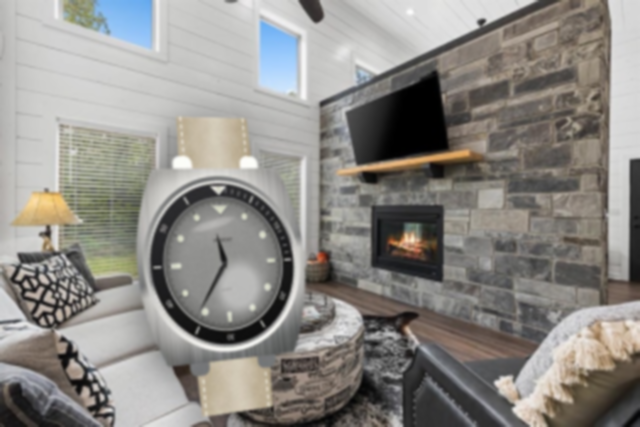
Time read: 11h36
